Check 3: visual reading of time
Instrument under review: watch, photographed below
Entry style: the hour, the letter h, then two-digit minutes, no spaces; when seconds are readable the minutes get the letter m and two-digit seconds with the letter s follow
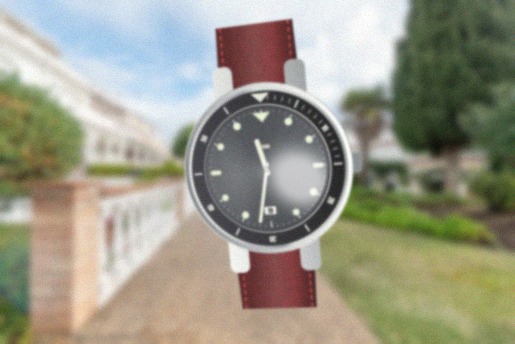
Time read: 11h32
